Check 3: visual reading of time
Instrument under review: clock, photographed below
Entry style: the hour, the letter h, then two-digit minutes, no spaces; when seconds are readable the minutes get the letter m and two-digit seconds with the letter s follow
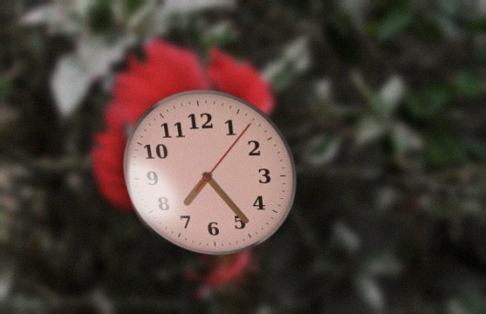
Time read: 7h24m07s
